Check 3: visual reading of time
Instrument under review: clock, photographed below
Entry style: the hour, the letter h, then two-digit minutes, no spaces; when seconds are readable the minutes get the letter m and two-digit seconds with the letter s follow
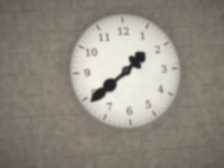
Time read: 1h39
